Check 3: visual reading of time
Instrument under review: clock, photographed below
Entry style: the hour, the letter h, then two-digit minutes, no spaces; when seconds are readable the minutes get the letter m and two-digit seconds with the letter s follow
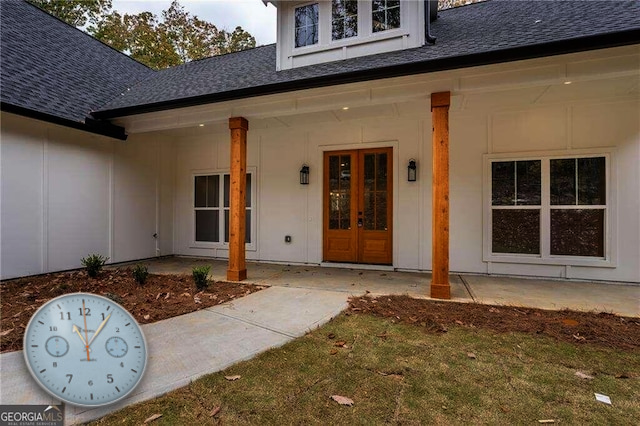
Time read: 11h06
